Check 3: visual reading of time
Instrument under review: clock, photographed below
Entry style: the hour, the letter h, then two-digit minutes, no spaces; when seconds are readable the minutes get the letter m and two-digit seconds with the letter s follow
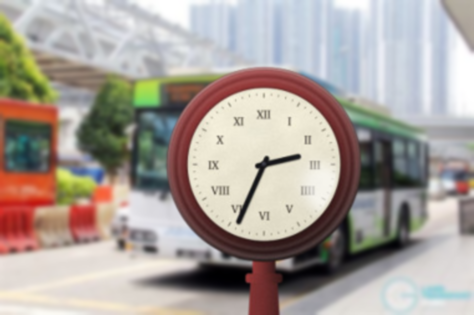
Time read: 2h34
